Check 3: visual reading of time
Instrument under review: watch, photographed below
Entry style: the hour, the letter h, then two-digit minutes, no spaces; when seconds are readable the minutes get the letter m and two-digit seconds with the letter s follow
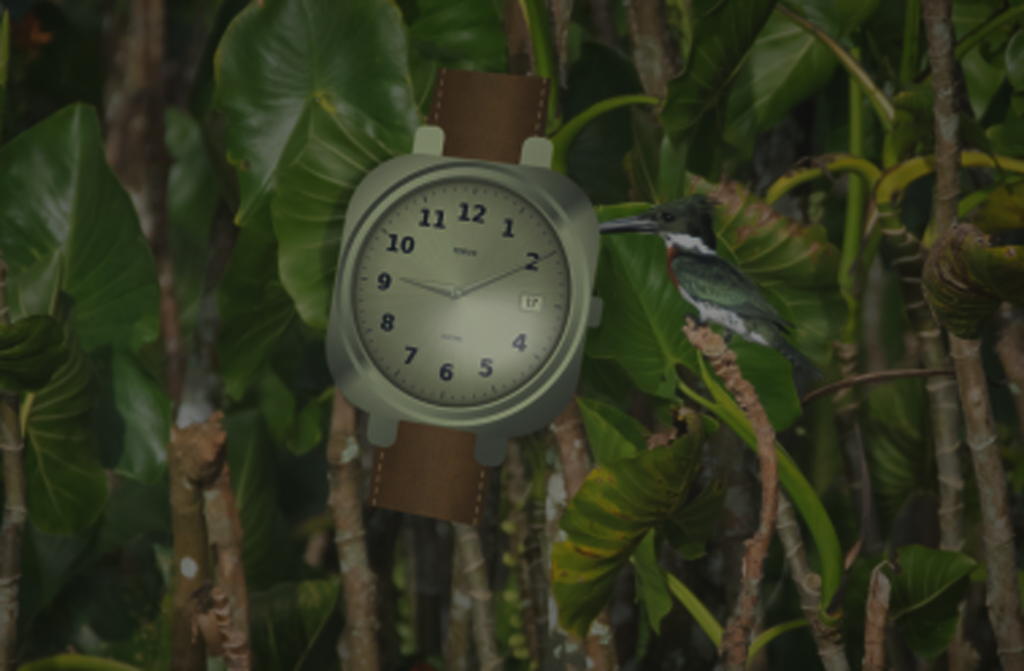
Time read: 9h10
